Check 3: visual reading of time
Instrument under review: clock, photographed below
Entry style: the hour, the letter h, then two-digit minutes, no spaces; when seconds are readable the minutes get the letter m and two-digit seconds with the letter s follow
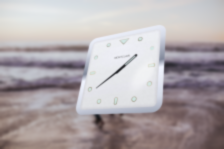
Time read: 1h39
